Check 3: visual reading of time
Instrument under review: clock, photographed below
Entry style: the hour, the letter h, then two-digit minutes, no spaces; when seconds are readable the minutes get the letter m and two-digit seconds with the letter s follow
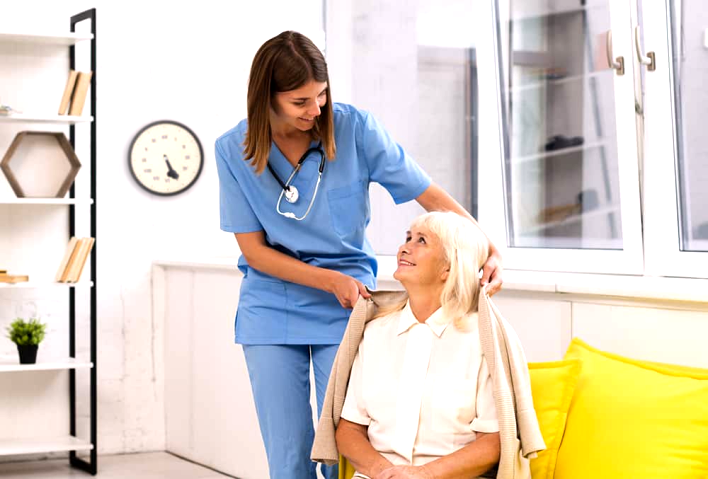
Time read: 5h26
